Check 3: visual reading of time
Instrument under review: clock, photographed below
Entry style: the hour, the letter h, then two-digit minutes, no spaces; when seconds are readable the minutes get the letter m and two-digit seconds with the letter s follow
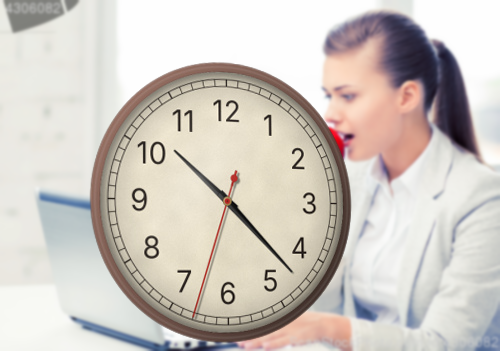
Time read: 10h22m33s
